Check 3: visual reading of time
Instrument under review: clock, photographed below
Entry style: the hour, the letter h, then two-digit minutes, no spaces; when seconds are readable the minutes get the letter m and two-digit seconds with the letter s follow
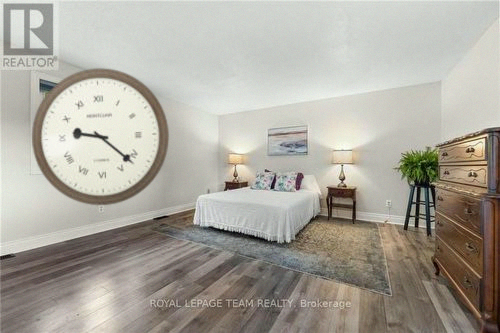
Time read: 9h22
